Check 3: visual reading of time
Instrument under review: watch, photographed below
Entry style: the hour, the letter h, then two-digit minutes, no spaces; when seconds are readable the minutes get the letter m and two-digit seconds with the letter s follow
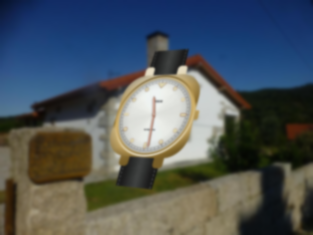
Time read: 11h29
